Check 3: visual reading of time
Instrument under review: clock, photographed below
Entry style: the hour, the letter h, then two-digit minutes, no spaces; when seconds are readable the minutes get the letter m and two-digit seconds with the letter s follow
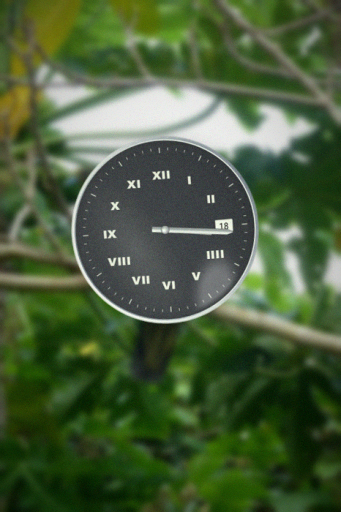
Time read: 3h16
